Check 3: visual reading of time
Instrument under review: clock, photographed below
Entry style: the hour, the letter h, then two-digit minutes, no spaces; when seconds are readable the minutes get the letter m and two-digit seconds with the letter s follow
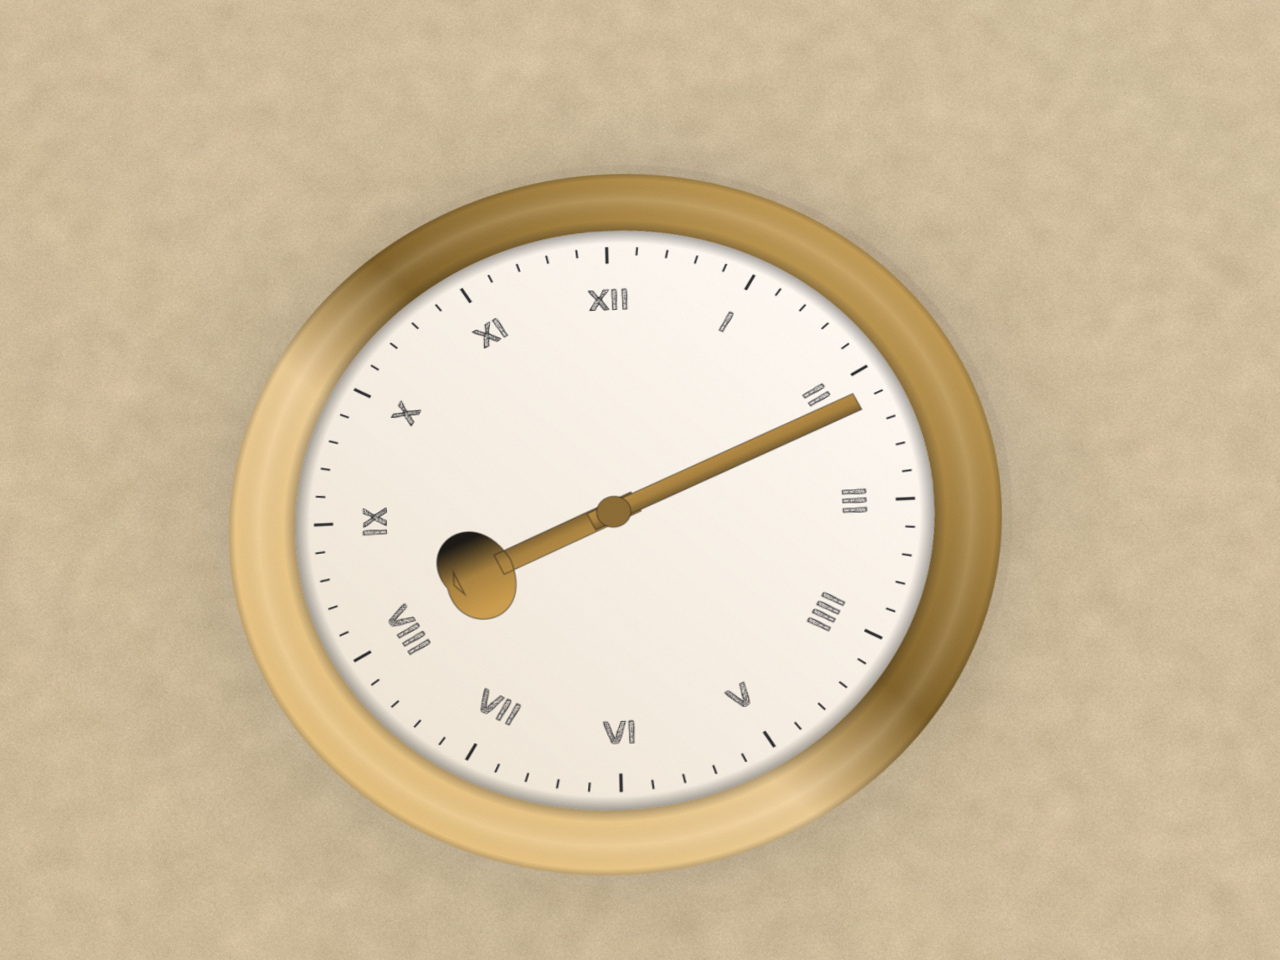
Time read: 8h11
